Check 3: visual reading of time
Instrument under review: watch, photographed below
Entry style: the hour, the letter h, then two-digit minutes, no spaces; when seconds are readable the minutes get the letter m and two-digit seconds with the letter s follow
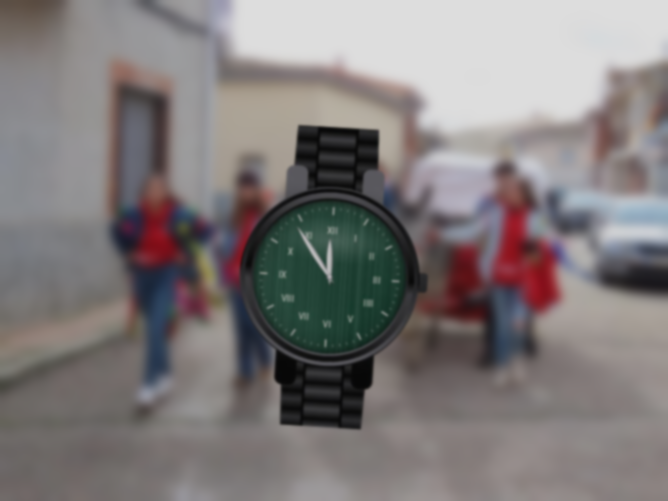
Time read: 11h54
